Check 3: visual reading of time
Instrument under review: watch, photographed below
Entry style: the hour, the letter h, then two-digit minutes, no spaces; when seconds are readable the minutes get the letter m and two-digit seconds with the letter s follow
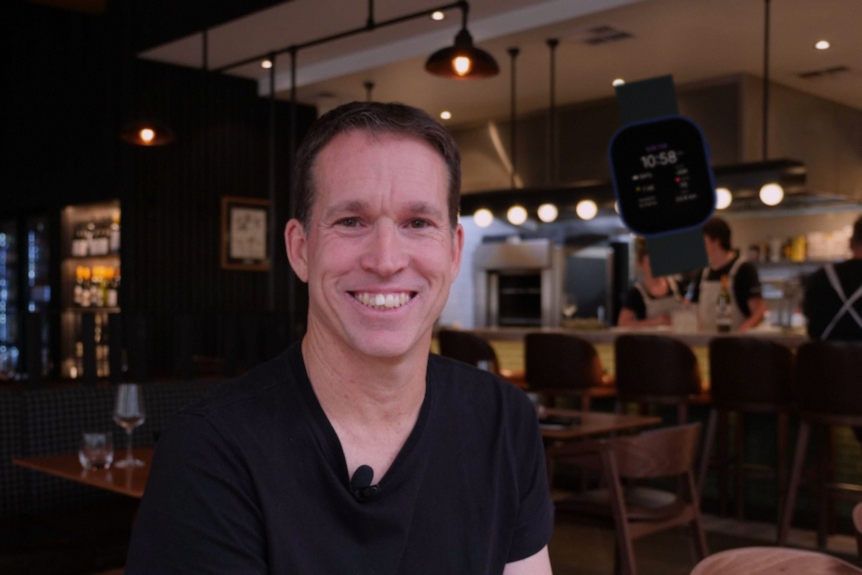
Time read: 10h58
